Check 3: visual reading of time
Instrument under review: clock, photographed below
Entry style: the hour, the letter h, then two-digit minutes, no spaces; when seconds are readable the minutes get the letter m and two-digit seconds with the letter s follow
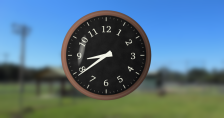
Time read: 8h39
